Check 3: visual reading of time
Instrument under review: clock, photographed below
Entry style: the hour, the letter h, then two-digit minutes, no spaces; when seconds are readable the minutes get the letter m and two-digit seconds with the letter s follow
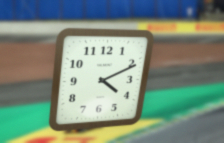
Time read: 4h11
